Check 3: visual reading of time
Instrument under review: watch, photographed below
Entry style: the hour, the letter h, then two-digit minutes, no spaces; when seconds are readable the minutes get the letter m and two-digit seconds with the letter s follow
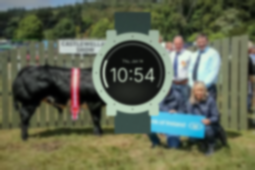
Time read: 10h54
